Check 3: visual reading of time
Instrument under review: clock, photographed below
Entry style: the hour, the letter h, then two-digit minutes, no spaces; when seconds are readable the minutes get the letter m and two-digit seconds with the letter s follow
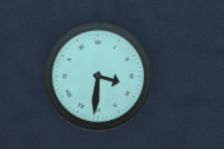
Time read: 3h31
